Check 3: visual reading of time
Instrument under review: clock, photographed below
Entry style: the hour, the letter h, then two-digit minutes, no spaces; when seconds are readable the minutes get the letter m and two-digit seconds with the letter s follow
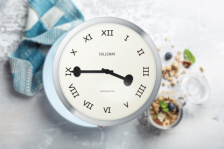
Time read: 3h45
